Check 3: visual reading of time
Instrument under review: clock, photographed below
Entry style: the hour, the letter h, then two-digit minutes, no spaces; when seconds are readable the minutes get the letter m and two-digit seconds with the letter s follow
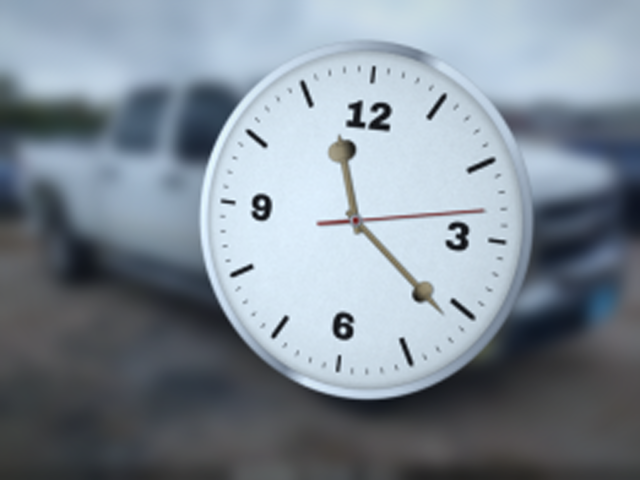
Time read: 11h21m13s
